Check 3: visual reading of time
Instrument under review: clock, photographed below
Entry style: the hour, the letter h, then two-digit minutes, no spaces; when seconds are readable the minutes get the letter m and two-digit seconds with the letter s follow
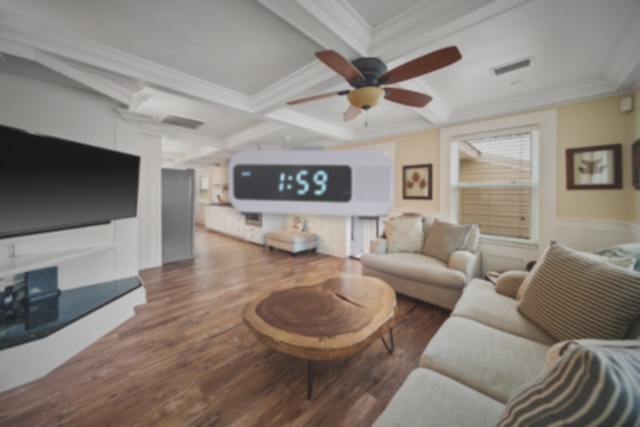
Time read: 1h59
